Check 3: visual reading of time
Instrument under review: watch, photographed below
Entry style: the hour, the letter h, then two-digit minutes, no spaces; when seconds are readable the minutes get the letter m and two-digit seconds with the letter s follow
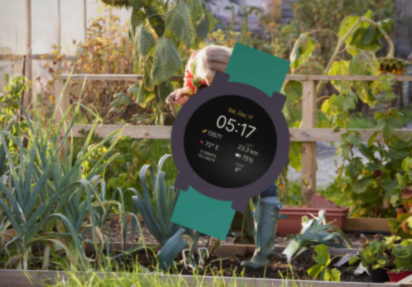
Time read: 5h17
